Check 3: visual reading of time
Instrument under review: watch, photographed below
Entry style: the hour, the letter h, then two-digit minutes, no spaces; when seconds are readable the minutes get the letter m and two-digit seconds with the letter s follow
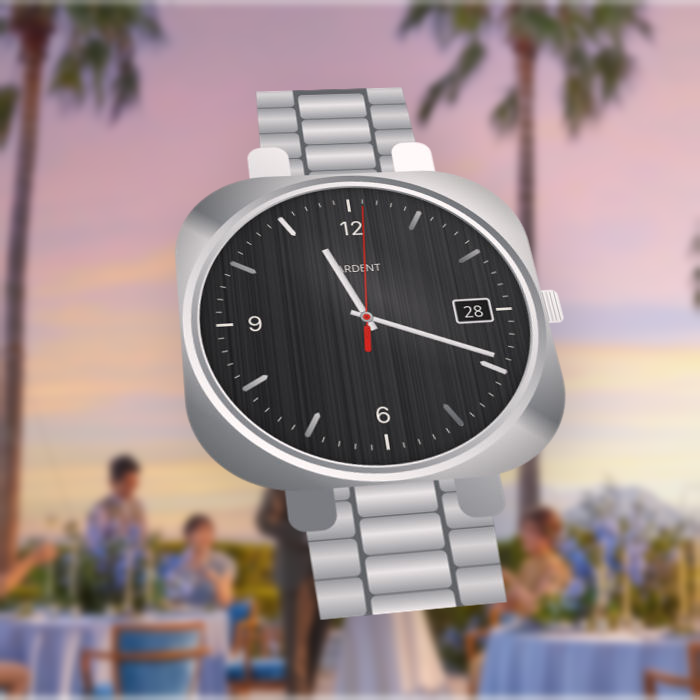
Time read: 11h19m01s
